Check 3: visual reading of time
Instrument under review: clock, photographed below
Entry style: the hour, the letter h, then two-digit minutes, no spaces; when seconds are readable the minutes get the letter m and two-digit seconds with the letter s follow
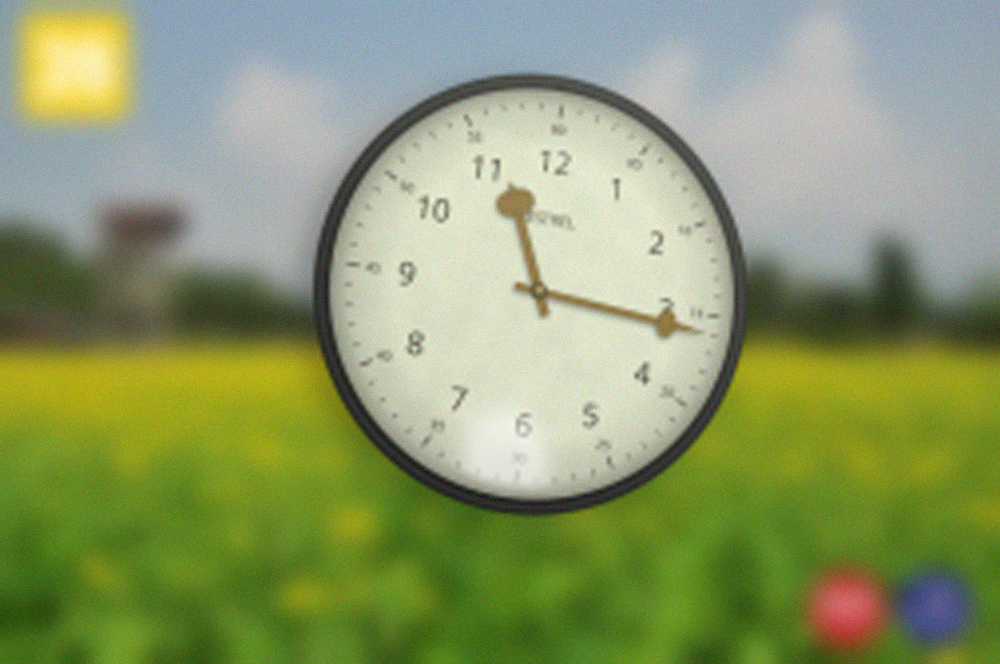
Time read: 11h16
